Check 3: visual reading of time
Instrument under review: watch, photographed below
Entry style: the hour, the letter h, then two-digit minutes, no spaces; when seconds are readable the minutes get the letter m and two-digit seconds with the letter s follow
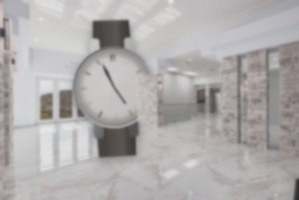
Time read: 4h56
